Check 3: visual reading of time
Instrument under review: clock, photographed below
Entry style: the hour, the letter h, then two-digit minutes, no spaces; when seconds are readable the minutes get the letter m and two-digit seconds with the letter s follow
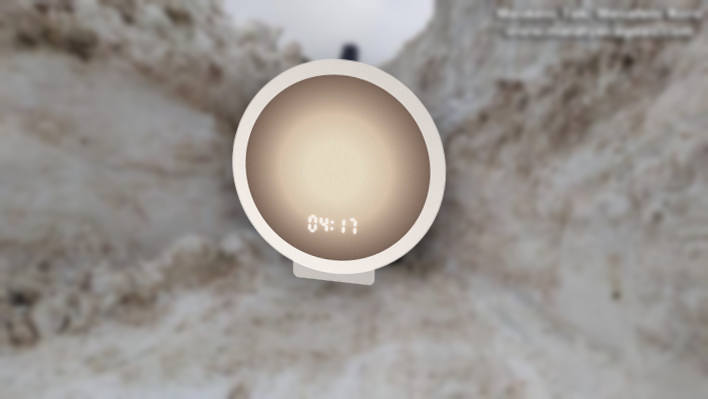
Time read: 4h17
